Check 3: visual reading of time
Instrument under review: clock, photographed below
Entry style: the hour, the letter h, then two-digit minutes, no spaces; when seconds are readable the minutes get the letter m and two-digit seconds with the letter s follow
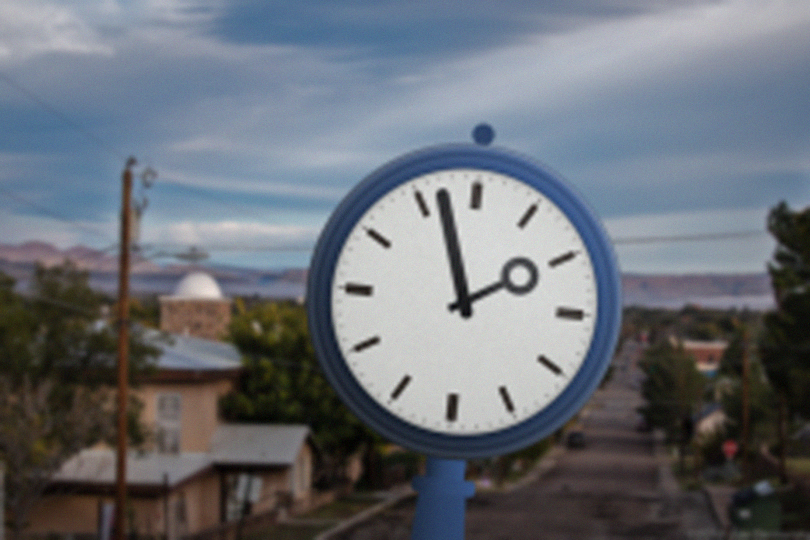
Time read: 1h57
